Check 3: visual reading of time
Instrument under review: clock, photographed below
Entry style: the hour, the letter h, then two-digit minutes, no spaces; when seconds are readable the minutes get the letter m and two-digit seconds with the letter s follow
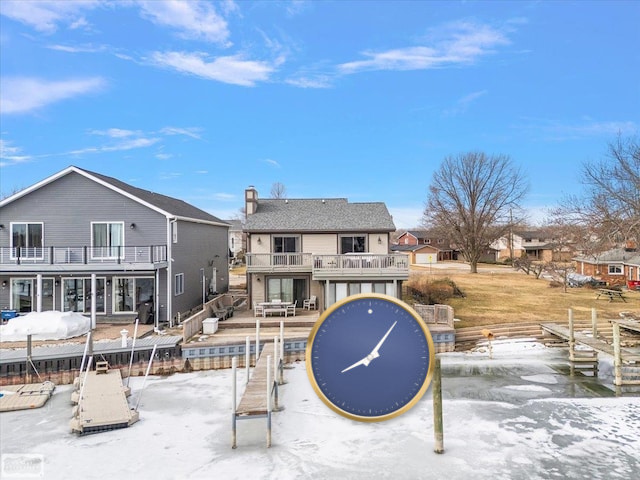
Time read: 8h06
